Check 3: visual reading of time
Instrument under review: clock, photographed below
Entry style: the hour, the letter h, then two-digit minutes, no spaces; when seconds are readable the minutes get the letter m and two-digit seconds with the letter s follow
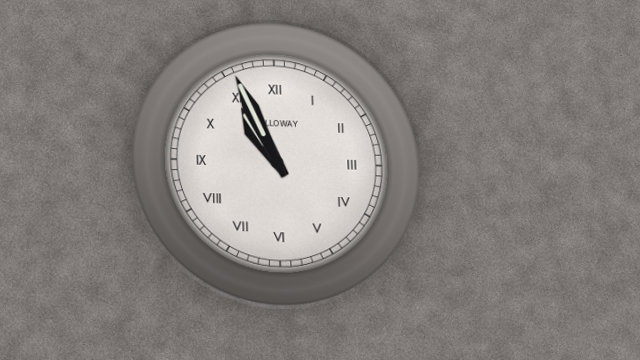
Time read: 10h56
